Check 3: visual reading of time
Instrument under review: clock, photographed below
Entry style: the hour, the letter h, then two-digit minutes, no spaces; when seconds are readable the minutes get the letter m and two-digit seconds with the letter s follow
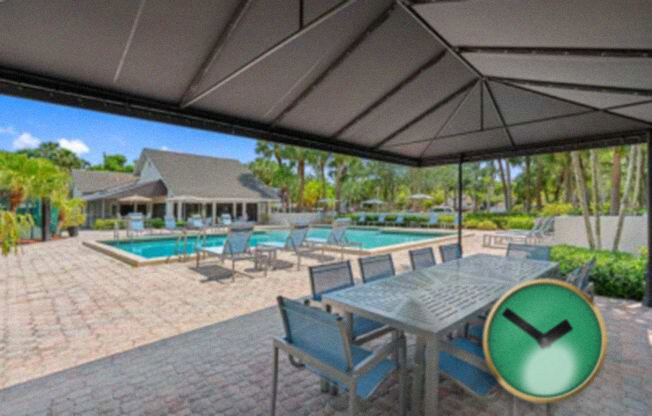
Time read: 1h51
